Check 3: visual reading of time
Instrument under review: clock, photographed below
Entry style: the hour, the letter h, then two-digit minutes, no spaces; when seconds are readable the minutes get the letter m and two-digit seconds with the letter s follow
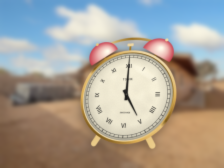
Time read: 5h00
